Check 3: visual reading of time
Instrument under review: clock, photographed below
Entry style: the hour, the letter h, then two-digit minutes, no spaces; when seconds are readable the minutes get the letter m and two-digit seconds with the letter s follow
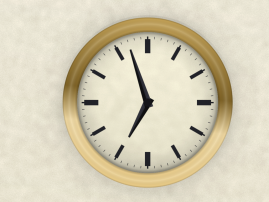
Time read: 6h57
